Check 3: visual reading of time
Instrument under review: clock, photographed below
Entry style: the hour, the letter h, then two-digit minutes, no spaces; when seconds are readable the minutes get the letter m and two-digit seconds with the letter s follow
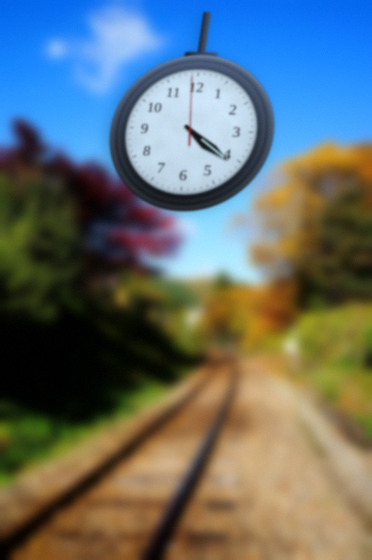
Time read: 4h20m59s
